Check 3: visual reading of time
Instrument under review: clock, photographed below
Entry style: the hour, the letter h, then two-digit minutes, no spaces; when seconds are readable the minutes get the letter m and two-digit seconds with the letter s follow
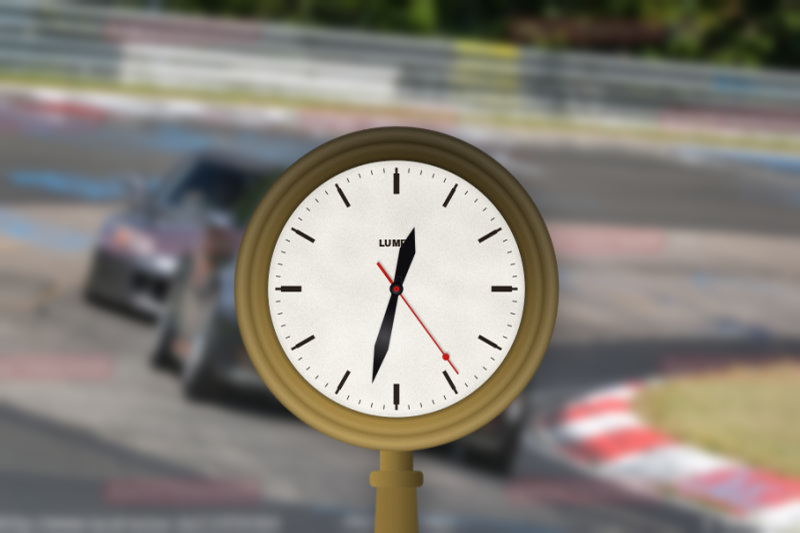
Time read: 12h32m24s
